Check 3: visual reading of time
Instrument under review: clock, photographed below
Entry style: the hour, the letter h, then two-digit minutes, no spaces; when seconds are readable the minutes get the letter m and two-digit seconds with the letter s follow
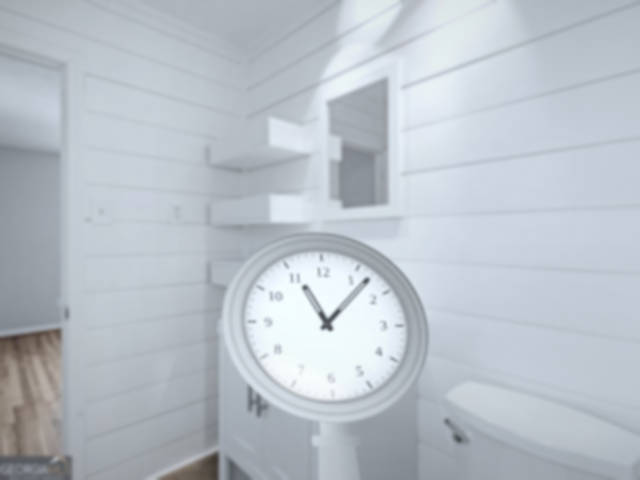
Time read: 11h07
